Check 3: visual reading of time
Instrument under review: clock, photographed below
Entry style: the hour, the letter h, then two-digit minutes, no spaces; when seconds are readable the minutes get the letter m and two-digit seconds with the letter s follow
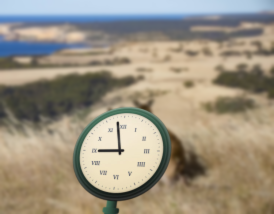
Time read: 8h58
